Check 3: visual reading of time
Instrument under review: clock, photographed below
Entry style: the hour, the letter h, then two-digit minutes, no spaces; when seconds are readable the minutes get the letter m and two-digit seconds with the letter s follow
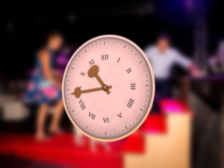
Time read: 10h44
